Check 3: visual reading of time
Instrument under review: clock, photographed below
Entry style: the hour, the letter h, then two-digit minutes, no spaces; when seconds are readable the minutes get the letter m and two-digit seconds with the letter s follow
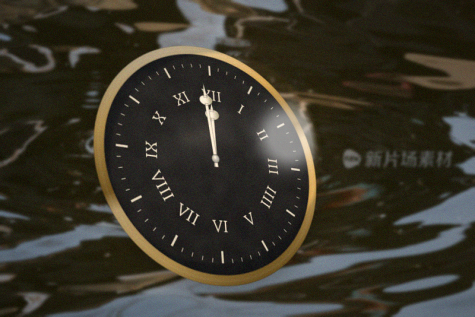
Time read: 11h59
